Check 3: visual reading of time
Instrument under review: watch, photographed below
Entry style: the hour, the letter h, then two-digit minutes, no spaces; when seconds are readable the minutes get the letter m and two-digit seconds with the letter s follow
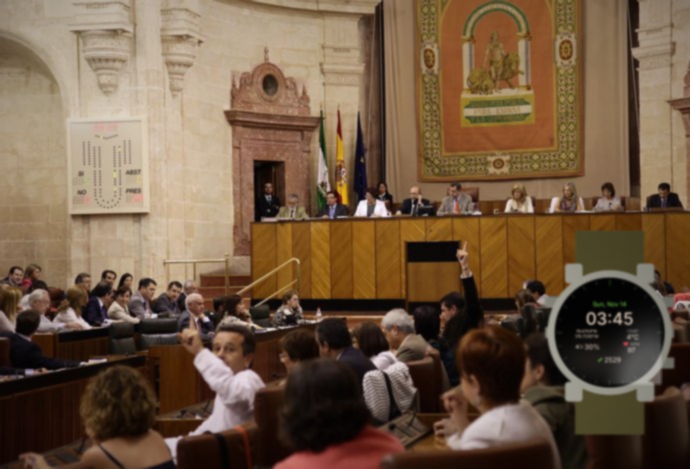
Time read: 3h45
